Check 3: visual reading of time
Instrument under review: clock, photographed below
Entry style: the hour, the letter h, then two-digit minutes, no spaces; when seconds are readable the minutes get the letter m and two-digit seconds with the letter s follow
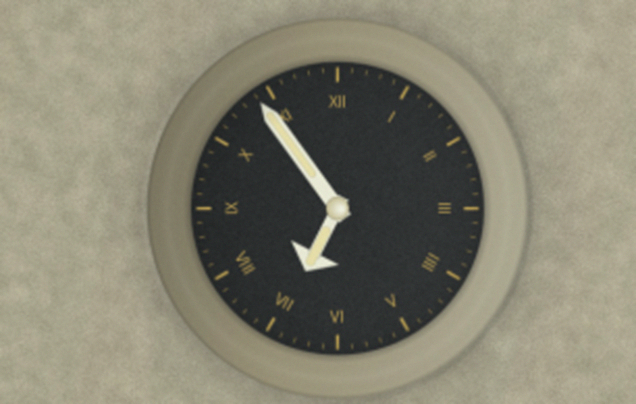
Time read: 6h54
